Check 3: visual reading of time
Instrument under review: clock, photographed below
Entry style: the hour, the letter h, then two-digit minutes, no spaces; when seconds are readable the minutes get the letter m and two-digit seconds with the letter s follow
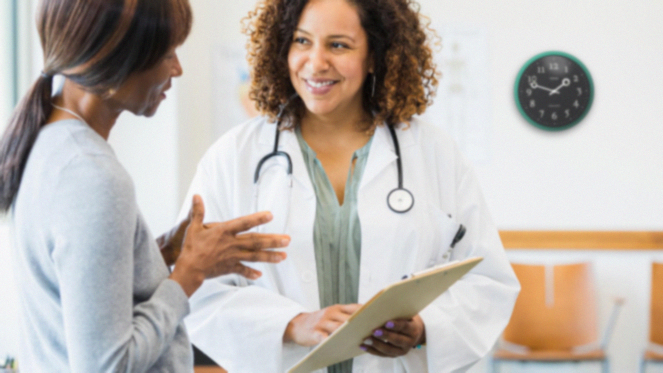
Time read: 1h48
